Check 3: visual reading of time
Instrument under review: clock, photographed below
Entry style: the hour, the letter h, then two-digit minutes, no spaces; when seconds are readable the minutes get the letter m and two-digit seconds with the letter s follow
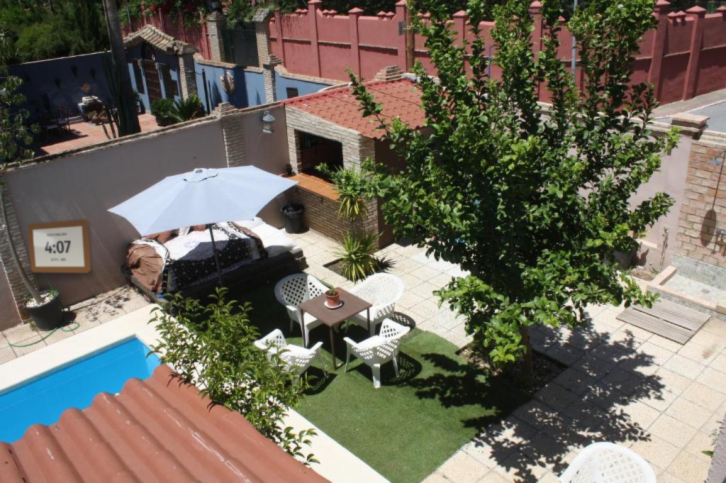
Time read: 4h07
